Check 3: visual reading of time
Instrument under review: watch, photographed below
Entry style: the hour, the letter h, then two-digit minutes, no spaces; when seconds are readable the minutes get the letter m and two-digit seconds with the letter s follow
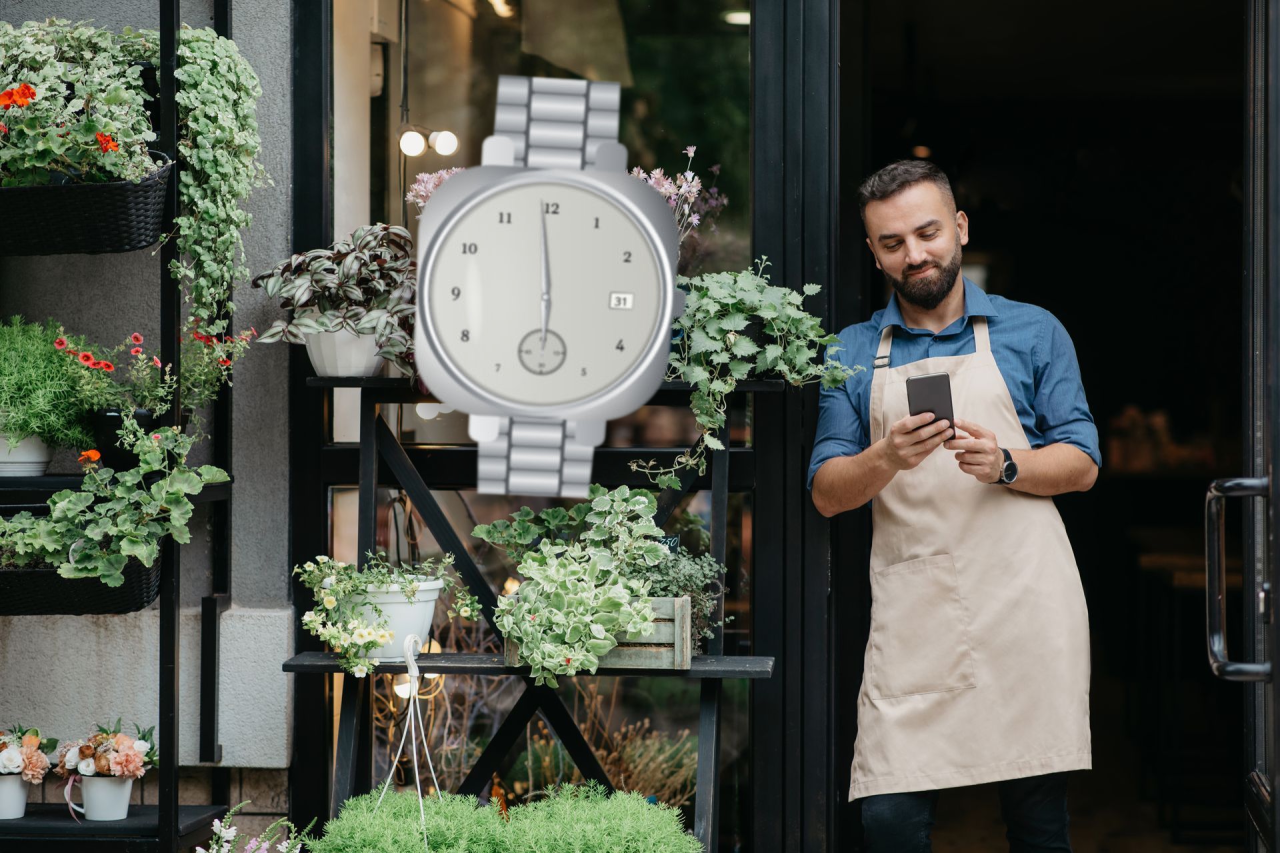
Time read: 5h59
